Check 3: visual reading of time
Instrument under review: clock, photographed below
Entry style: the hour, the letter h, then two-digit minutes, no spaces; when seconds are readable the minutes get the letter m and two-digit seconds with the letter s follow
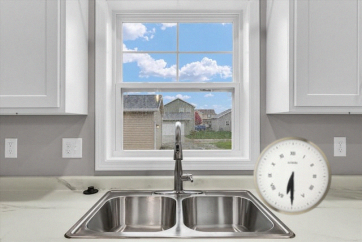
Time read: 6h30
